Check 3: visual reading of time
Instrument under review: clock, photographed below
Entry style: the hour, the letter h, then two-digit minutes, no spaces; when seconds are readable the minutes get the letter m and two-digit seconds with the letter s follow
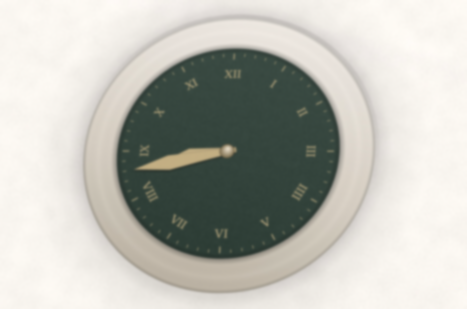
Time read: 8h43
